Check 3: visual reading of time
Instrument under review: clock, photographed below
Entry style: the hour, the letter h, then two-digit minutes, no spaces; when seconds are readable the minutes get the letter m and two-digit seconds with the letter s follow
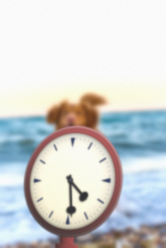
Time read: 4h29
